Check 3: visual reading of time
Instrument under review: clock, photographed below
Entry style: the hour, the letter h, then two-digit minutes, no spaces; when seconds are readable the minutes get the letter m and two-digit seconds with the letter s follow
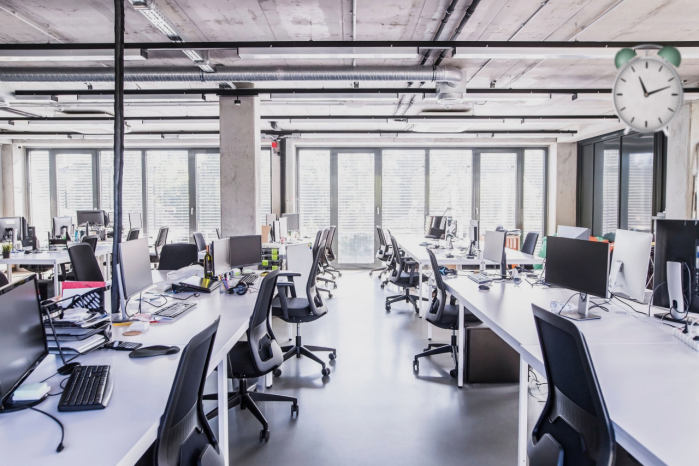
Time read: 11h12
